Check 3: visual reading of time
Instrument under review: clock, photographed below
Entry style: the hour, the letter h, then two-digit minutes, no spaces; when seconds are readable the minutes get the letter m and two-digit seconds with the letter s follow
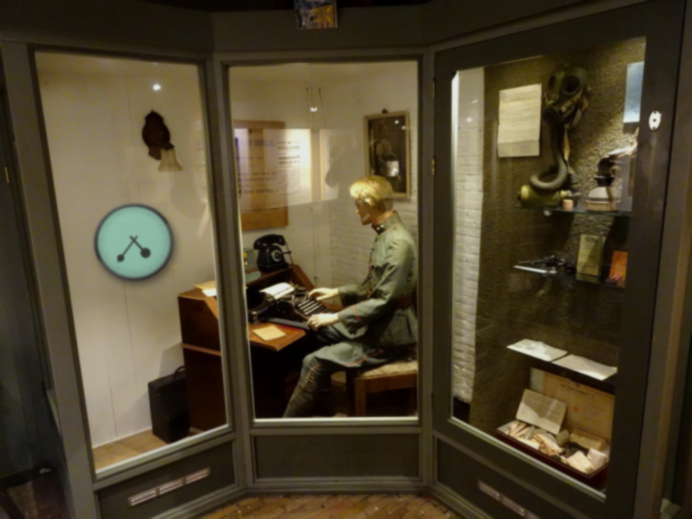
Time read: 4h36
